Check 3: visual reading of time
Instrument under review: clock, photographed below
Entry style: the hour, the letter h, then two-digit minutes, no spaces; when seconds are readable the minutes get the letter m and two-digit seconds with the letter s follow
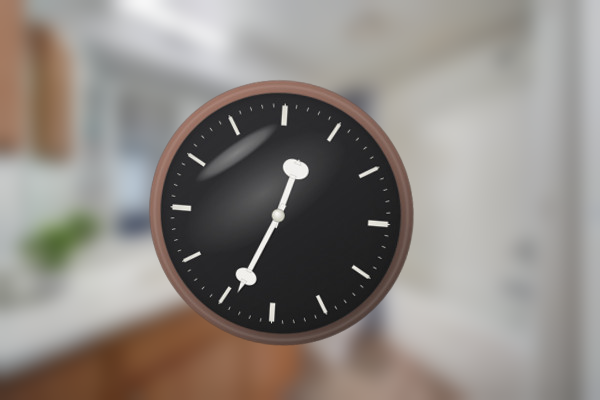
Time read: 12h34
